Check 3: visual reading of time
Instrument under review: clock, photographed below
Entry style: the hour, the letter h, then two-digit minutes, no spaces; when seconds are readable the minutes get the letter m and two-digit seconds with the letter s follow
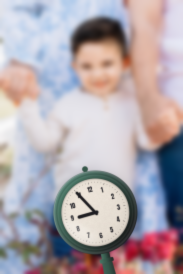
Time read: 8h55
